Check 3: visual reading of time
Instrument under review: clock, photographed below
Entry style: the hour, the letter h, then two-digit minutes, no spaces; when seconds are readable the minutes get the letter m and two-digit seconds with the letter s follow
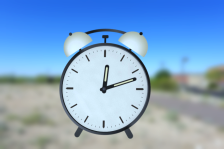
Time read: 12h12
